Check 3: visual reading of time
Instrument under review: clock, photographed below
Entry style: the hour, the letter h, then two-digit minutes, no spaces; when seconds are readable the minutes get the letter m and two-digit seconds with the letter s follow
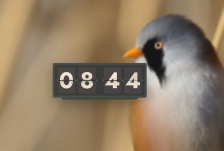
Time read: 8h44
